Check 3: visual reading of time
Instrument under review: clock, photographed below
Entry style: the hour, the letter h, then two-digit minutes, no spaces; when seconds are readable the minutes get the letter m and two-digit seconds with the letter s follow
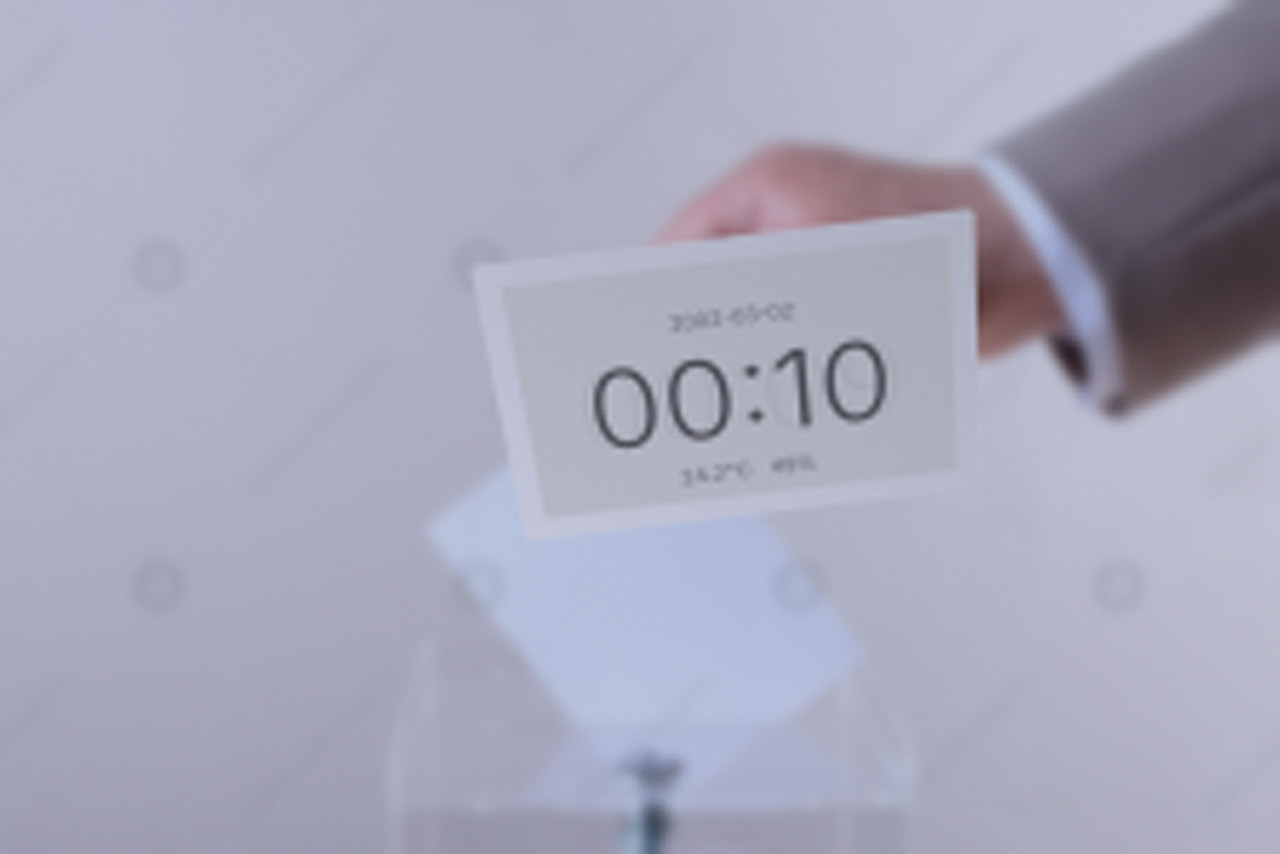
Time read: 0h10
